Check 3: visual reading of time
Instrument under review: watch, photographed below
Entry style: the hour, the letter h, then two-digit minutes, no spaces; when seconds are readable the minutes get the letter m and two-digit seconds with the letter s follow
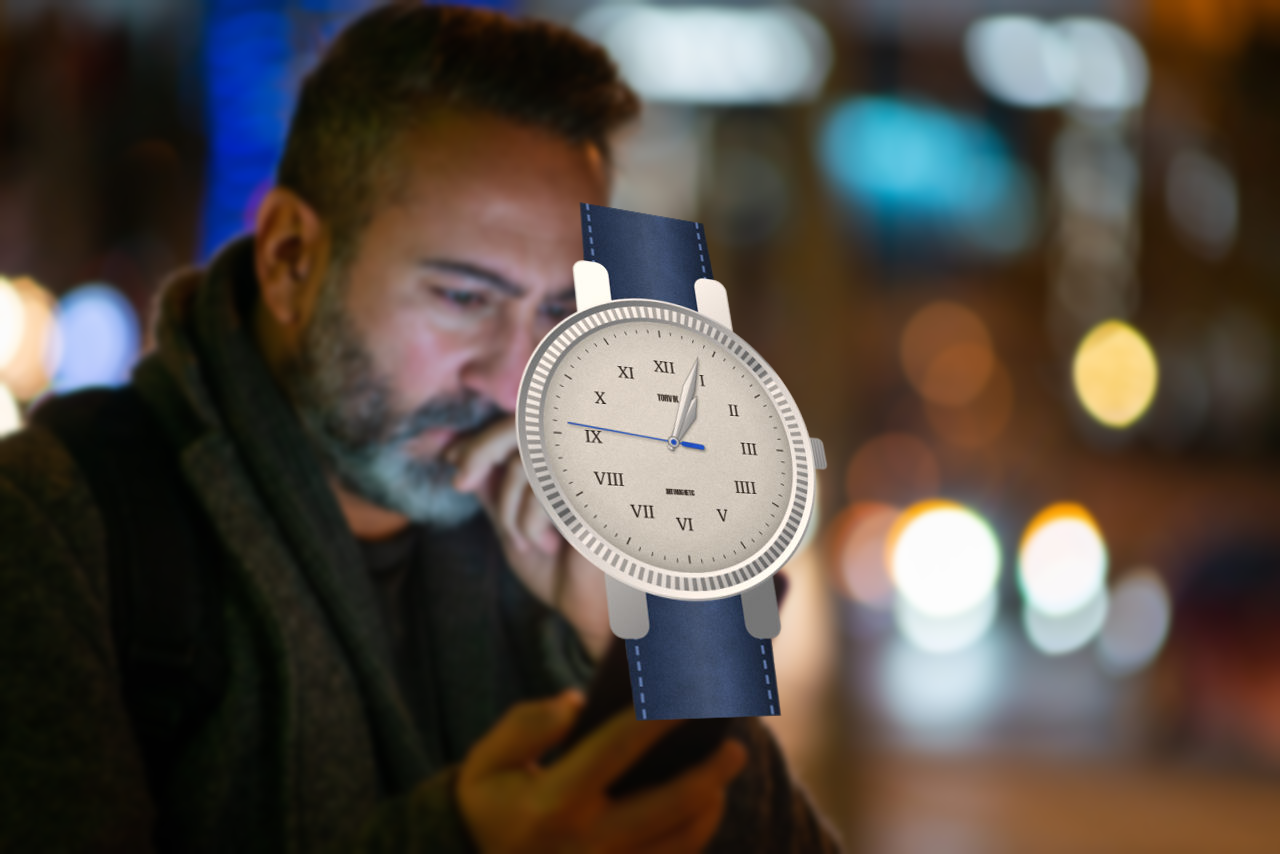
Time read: 1h03m46s
